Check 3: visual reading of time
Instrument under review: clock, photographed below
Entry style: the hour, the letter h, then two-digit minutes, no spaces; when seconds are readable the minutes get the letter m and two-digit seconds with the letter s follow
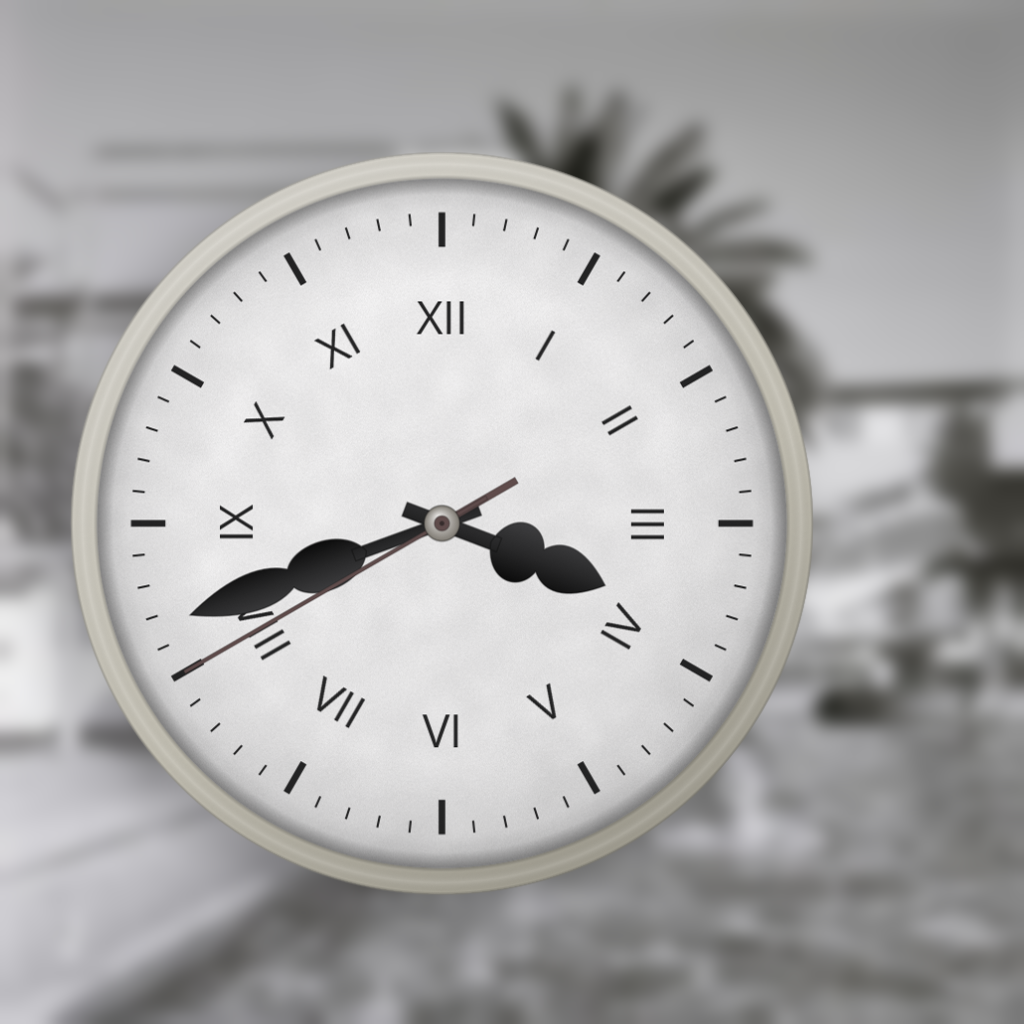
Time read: 3h41m40s
